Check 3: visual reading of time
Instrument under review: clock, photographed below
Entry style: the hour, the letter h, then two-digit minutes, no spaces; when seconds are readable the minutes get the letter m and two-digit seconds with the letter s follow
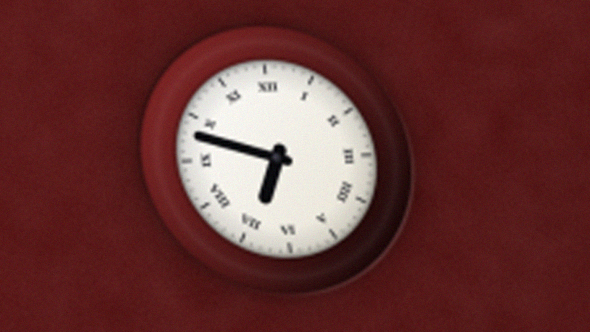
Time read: 6h48
